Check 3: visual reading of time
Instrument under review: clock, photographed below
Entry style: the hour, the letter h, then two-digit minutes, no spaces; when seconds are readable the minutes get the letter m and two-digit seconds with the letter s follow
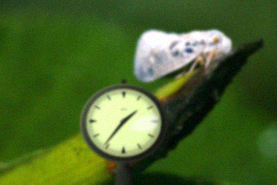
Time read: 1h36
